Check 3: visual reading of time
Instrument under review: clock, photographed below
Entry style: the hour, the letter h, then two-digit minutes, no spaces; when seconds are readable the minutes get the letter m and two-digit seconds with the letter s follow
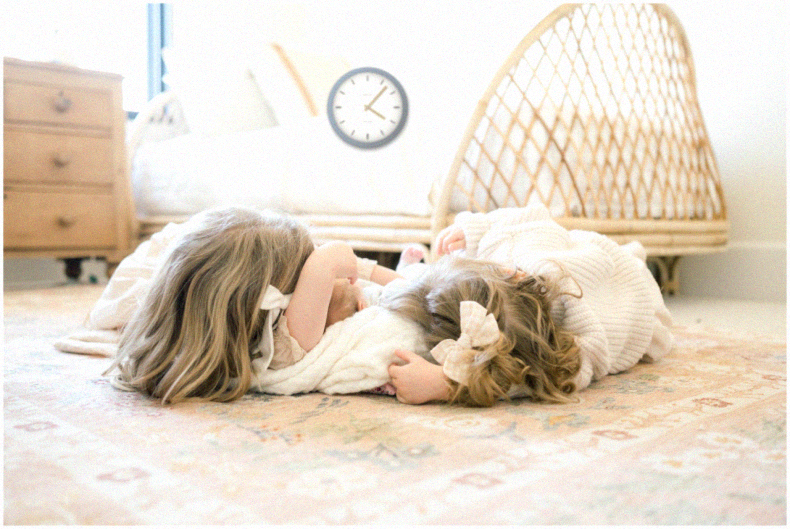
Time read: 4h07
